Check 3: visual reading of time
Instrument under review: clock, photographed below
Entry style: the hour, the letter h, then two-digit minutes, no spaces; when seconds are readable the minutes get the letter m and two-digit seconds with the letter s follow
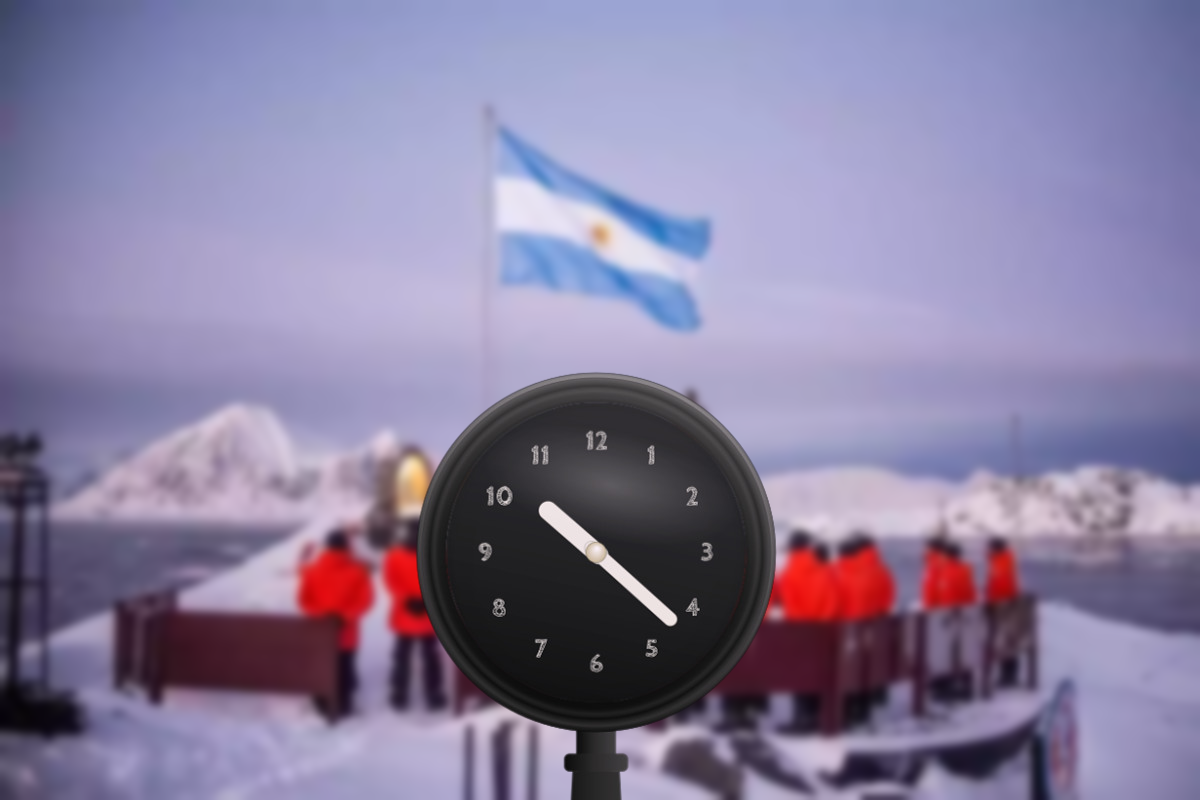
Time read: 10h22
